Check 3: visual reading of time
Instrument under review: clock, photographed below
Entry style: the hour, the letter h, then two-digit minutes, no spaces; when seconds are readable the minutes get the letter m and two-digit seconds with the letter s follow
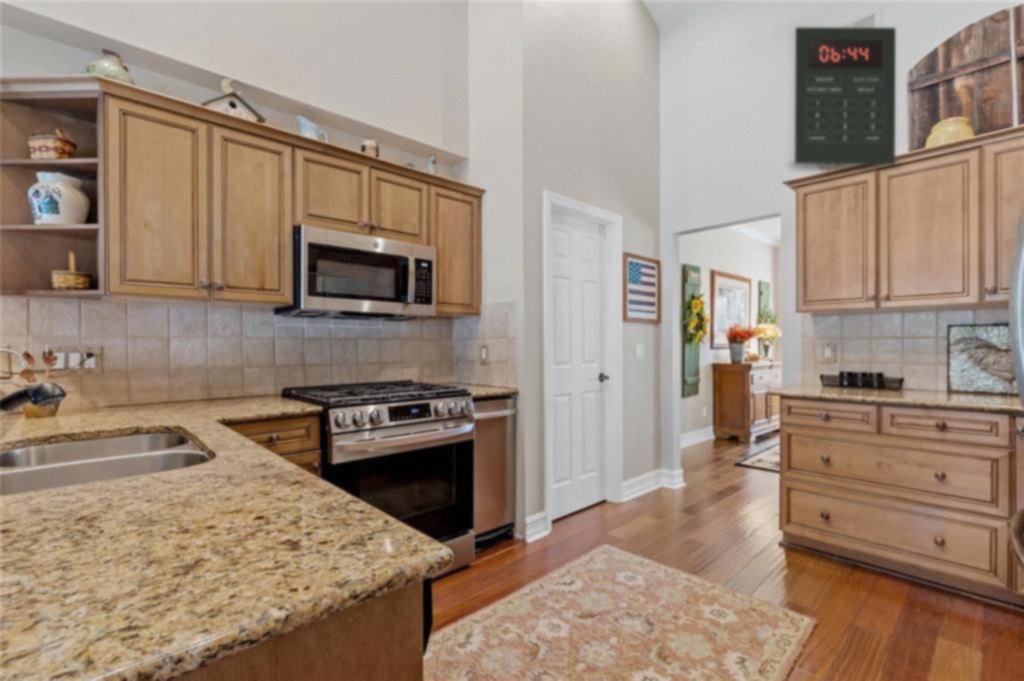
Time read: 6h44
